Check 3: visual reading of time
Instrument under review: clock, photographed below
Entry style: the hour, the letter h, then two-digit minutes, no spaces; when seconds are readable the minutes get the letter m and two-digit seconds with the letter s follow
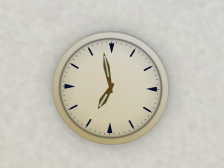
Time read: 6h58
